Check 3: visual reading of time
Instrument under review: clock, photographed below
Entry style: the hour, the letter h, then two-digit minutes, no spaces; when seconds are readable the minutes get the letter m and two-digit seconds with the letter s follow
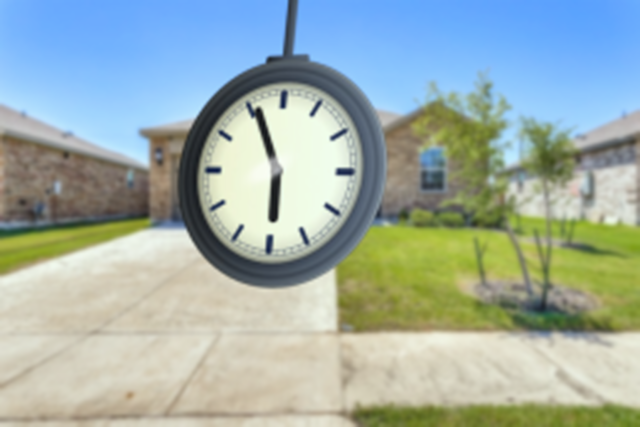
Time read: 5h56
